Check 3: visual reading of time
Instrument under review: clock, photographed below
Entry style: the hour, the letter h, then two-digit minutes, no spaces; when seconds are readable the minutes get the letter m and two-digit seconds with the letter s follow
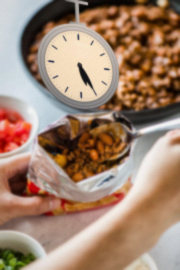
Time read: 5h25
